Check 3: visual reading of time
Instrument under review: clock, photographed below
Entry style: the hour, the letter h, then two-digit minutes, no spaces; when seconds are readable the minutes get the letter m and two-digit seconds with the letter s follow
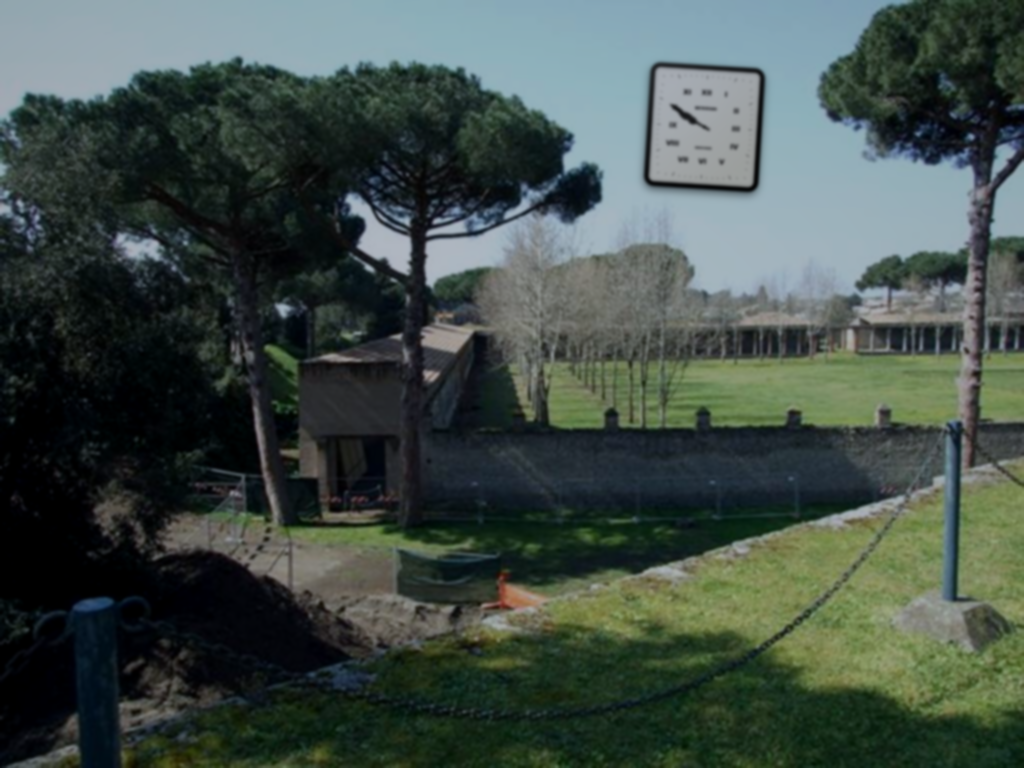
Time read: 9h50
